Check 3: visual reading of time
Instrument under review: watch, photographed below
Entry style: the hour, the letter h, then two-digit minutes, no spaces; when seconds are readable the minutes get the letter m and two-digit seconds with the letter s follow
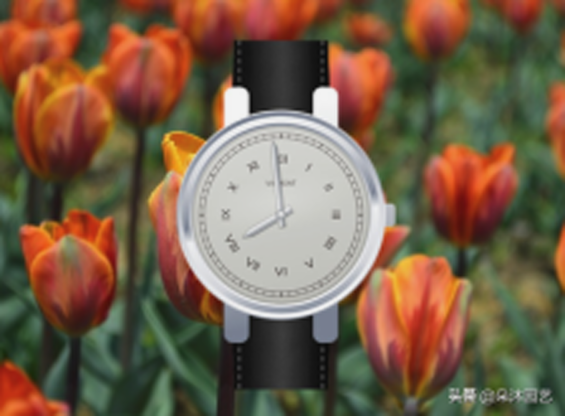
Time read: 7h59
